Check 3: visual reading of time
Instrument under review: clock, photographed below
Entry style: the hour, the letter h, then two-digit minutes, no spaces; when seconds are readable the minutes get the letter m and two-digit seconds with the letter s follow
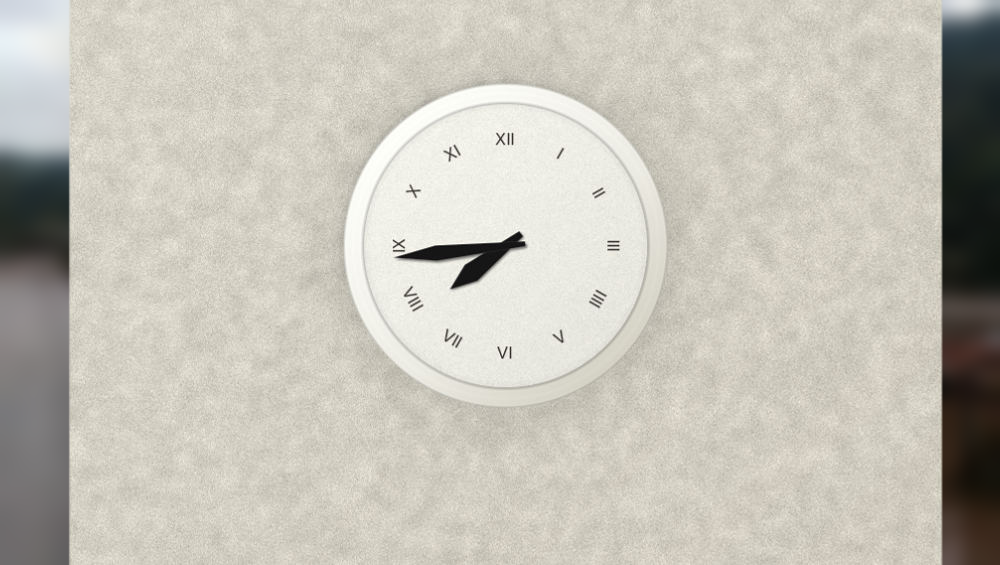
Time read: 7h44
